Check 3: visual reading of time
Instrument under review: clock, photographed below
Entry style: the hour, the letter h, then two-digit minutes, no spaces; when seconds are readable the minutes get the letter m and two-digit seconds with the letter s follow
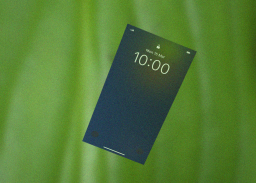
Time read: 10h00
